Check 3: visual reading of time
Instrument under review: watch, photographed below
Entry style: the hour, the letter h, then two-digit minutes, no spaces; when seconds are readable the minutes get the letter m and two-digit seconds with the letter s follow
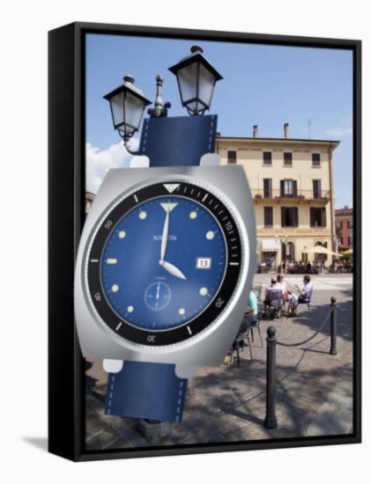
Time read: 4h00
